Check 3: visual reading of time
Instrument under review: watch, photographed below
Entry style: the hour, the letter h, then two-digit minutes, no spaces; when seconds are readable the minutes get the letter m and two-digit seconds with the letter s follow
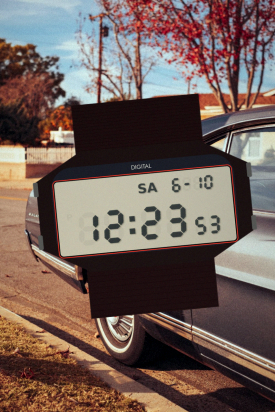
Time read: 12h23m53s
